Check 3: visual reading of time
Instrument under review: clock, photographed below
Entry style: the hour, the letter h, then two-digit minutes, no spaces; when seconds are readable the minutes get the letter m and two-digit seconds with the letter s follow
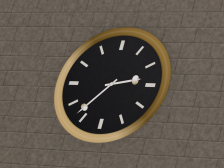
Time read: 2h37
